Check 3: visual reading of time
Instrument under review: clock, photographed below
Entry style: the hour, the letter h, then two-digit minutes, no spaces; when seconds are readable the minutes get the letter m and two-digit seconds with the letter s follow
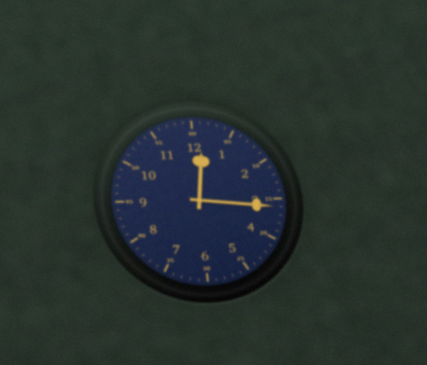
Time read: 12h16
